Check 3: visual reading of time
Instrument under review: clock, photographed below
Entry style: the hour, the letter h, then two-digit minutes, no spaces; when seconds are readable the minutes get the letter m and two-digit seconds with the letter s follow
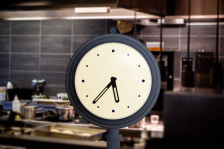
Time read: 5h37
